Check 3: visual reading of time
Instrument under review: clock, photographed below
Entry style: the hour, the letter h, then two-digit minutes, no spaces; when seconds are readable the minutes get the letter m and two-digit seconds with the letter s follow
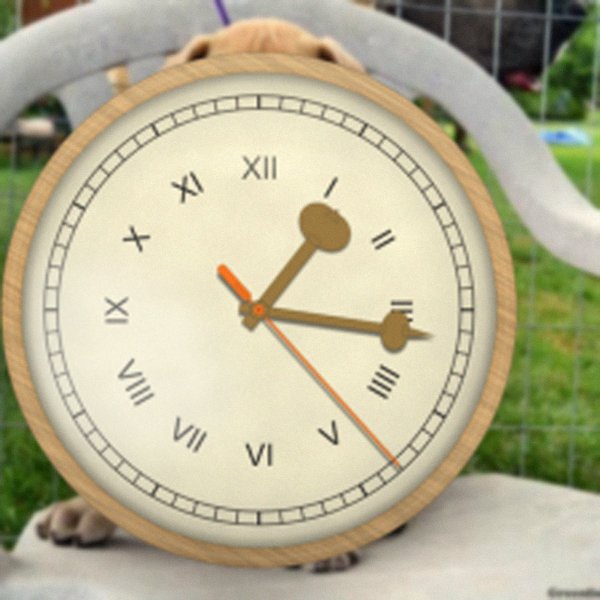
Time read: 1h16m23s
